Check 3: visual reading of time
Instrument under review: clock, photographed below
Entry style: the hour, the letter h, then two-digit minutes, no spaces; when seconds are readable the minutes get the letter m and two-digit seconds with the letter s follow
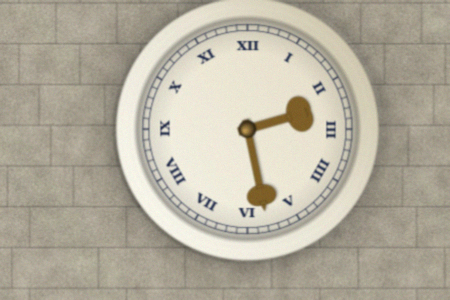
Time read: 2h28
